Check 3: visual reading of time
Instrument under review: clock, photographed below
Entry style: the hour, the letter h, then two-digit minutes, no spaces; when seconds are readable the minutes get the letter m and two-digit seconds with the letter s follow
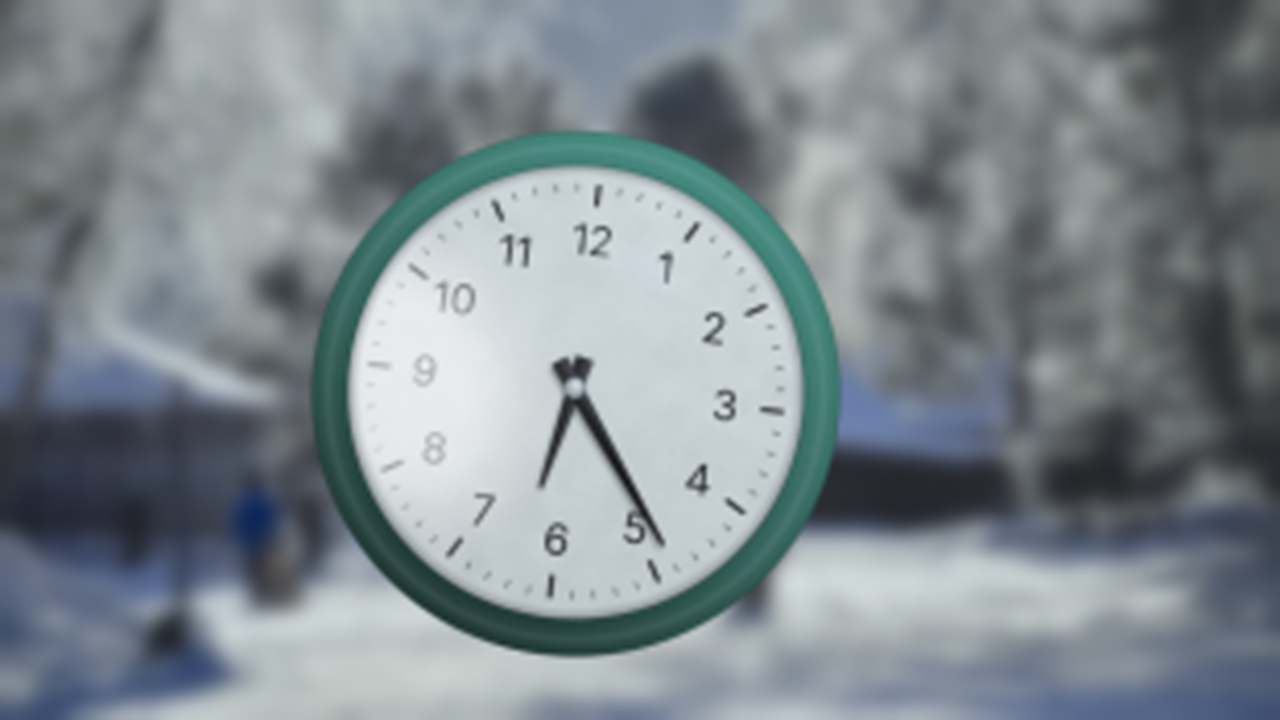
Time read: 6h24
